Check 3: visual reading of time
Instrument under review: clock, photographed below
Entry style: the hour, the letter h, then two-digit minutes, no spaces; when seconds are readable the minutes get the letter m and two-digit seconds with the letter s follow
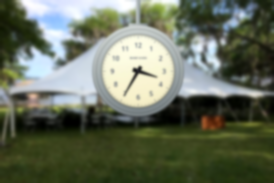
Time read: 3h35
